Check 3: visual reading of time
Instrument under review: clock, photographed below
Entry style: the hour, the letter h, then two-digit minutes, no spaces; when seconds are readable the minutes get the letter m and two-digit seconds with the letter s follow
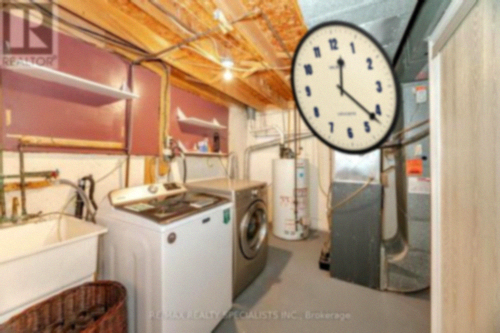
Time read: 12h22
